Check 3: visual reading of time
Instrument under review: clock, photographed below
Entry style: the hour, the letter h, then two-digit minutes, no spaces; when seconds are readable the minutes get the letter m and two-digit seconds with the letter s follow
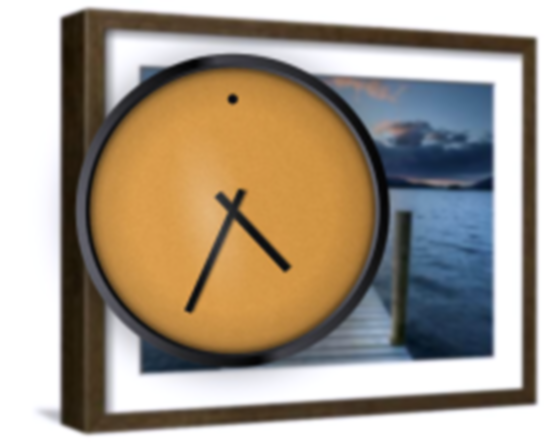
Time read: 4h34
